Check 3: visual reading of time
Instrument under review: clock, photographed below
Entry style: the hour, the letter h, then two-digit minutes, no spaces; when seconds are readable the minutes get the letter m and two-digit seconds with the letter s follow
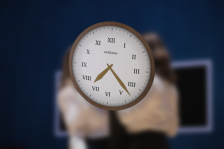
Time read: 7h23
